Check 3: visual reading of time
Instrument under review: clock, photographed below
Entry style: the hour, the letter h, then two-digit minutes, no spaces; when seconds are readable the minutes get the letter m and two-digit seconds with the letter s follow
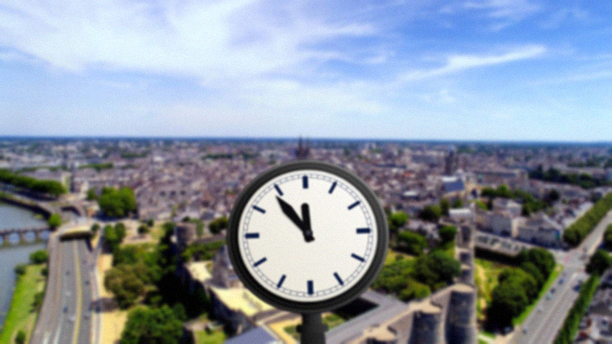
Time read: 11h54
